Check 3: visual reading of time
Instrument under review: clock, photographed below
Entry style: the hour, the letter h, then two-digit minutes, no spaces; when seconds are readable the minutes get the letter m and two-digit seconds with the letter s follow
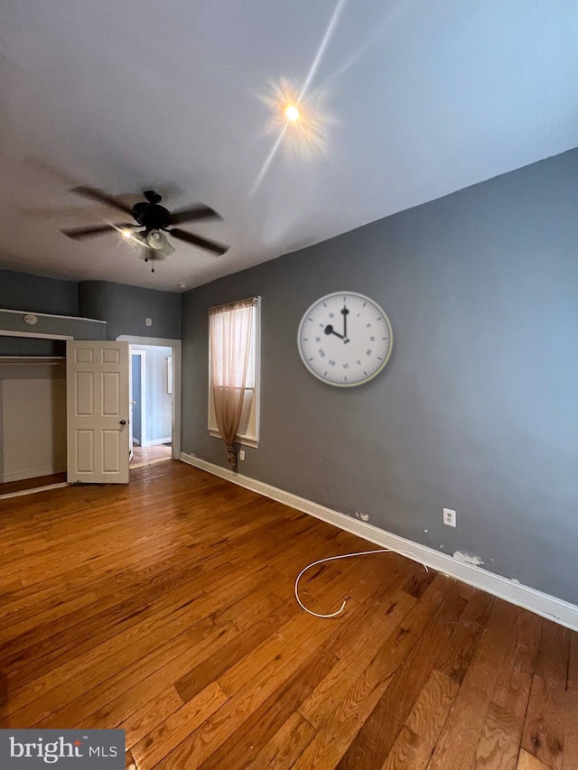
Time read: 10h00
